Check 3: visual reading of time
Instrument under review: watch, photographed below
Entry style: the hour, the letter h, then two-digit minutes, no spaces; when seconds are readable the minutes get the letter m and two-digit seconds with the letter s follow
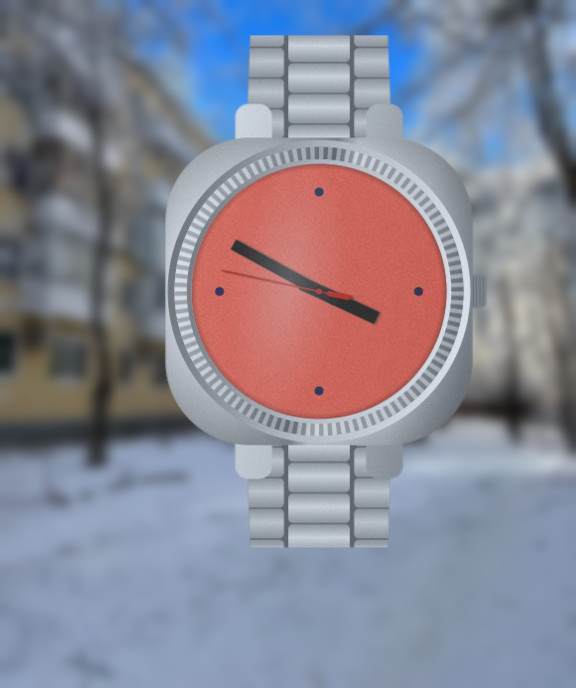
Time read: 3h49m47s
